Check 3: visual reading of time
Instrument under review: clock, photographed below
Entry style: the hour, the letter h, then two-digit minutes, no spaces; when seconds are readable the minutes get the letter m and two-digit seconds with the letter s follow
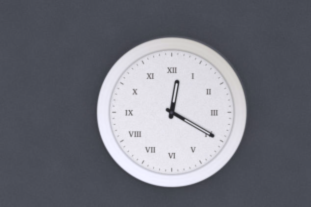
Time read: 12h20
